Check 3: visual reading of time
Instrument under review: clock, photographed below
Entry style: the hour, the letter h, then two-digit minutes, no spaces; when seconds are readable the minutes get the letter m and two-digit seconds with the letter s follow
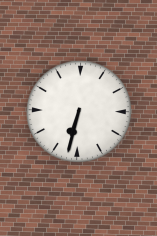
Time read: 6h32
